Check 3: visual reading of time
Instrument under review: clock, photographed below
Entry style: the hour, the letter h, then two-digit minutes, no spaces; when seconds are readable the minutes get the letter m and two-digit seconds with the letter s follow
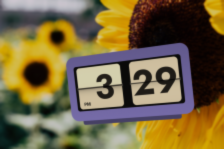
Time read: 3h29
